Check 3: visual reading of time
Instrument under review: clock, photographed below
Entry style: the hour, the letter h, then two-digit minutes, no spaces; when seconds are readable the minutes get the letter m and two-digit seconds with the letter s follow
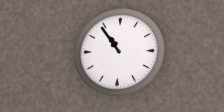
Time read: 10h54
